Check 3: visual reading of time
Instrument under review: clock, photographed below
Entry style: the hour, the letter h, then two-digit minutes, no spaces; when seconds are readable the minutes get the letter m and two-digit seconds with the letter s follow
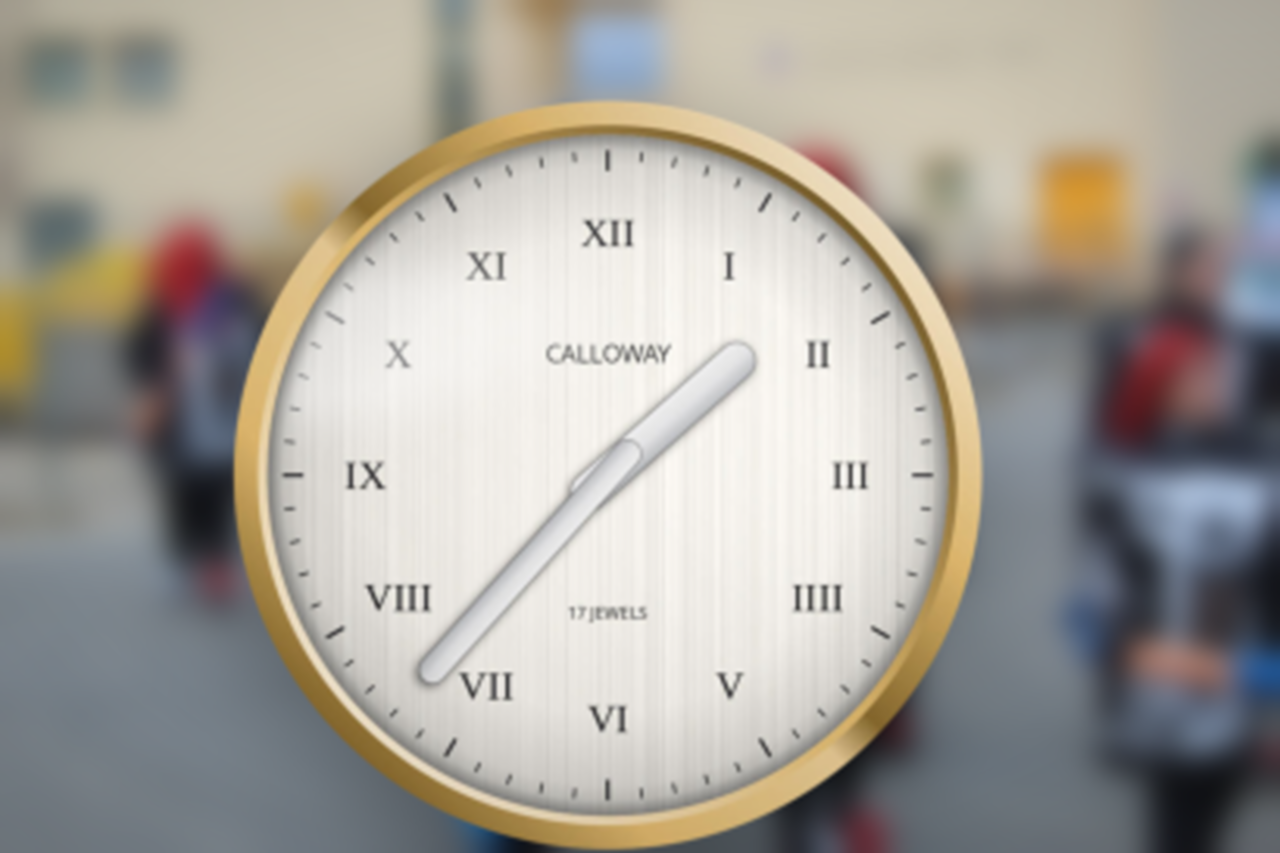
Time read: 1h37
